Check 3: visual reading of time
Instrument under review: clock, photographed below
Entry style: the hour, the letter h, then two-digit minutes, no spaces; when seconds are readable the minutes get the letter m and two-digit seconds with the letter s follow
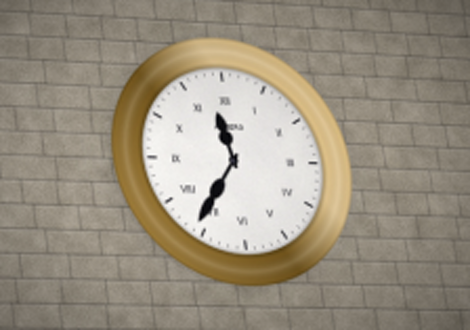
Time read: 11h36
